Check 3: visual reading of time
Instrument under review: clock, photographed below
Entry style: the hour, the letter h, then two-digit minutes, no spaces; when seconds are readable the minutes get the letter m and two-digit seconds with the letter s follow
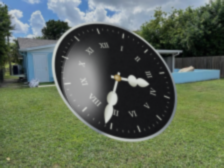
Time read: 3h36
